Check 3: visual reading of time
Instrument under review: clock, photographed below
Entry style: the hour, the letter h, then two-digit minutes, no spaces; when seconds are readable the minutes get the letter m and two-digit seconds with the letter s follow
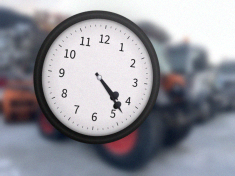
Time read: 4h23
